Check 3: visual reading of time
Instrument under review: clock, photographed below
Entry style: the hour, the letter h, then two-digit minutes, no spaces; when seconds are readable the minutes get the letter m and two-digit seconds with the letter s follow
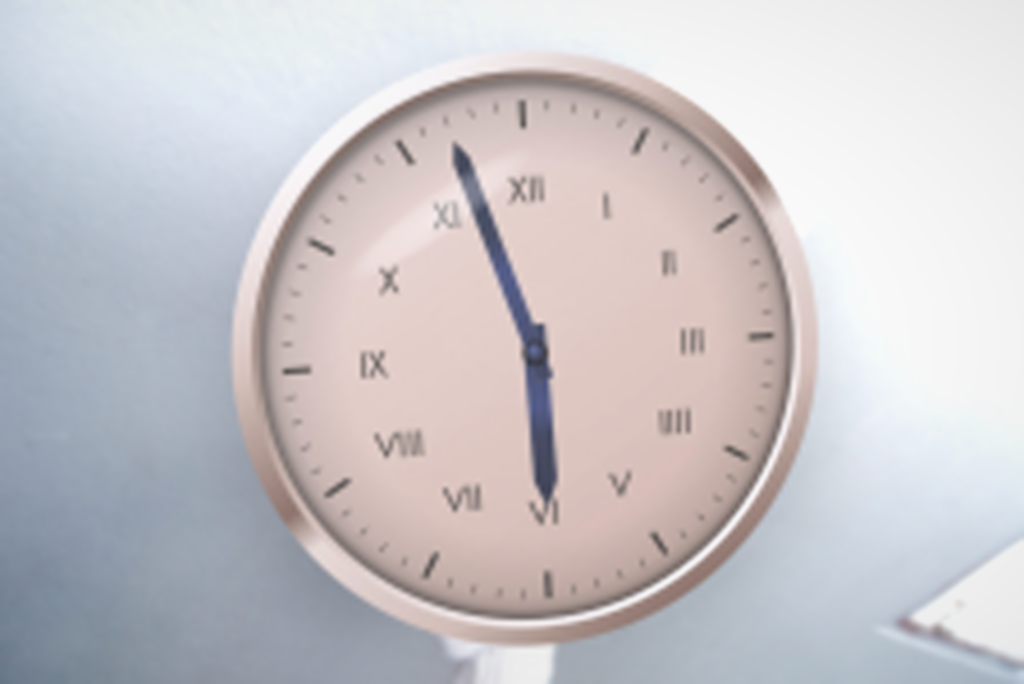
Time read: 5h57
